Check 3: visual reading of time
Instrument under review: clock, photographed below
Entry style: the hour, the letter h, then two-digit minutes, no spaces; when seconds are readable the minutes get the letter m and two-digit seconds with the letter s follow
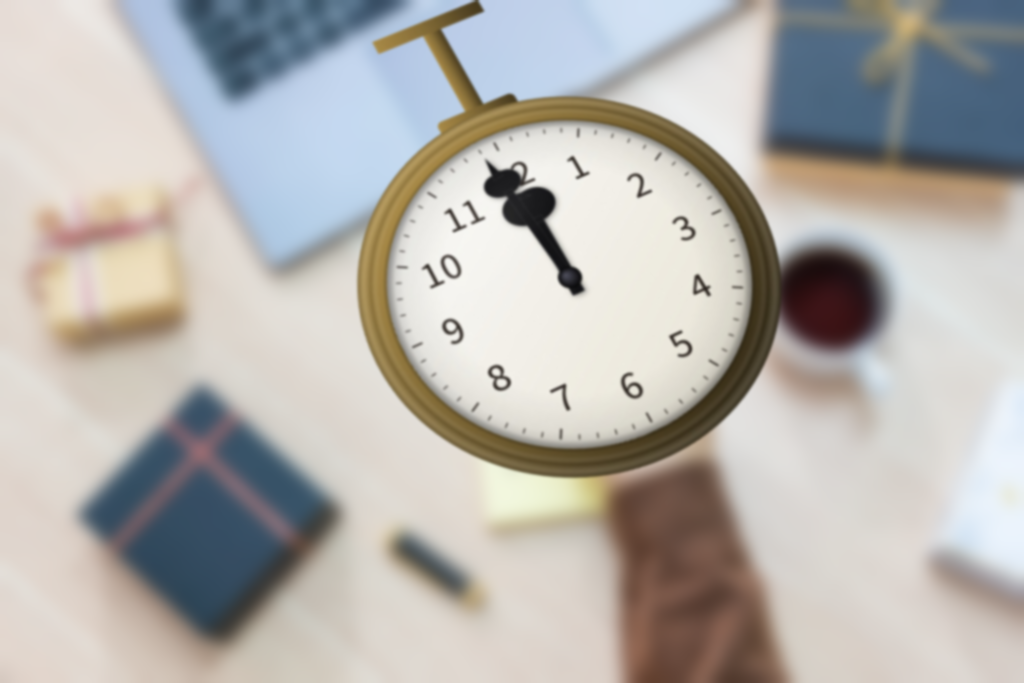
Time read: 11h59
